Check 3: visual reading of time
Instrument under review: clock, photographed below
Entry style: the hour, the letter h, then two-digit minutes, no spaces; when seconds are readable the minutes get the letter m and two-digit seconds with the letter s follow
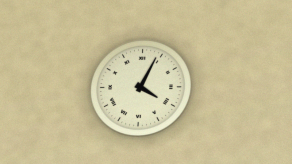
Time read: 4h04
